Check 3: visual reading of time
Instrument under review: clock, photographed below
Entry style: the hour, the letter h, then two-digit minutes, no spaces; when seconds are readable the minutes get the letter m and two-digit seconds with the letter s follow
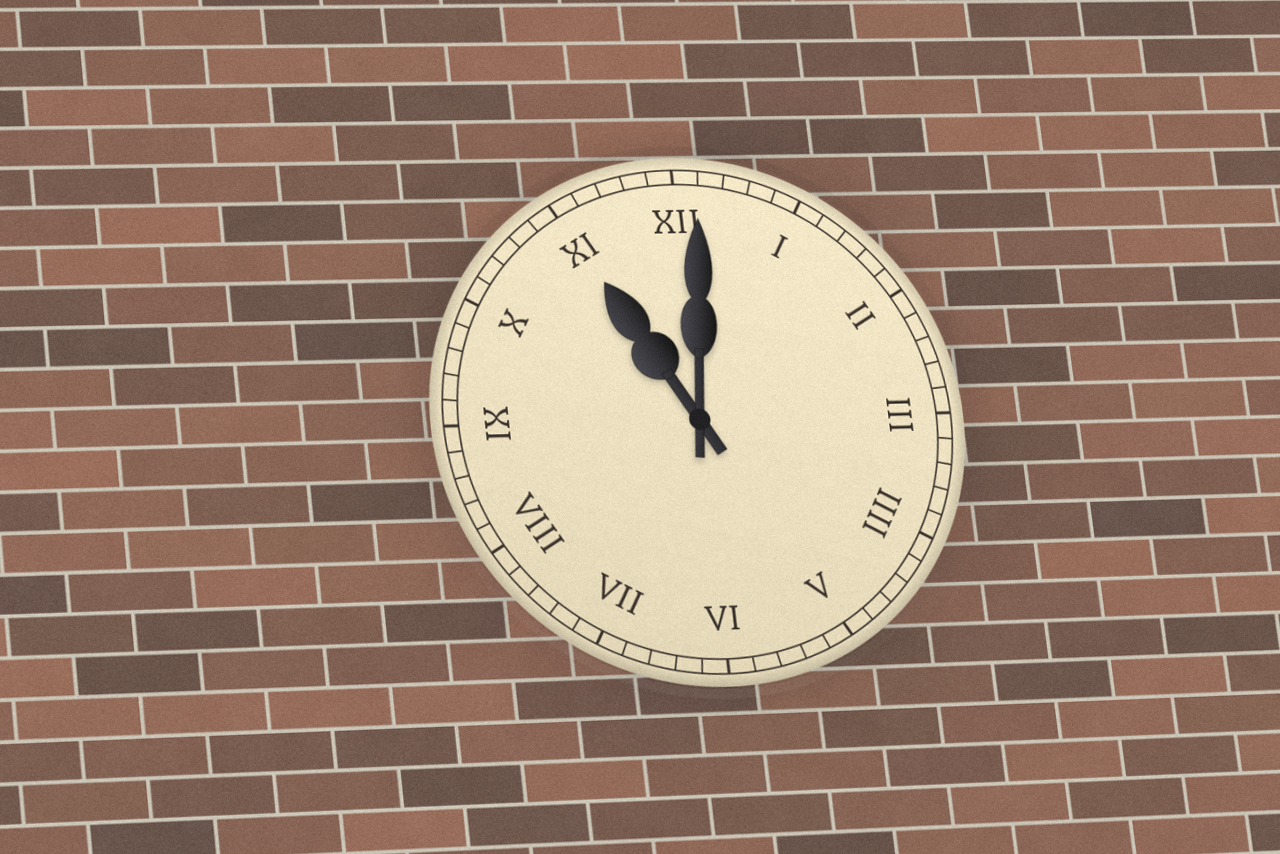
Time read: 11h01
